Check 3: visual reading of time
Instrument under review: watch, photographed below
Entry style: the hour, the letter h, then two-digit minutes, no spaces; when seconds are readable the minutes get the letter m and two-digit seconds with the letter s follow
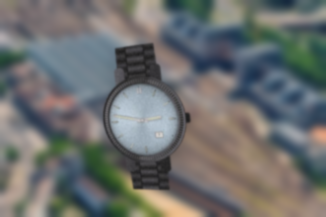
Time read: 2h47
